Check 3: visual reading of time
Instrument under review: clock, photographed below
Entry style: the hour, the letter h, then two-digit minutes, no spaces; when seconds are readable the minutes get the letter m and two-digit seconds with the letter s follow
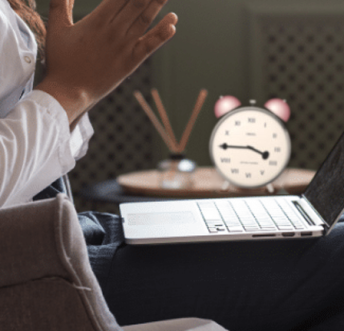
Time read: 3h45
